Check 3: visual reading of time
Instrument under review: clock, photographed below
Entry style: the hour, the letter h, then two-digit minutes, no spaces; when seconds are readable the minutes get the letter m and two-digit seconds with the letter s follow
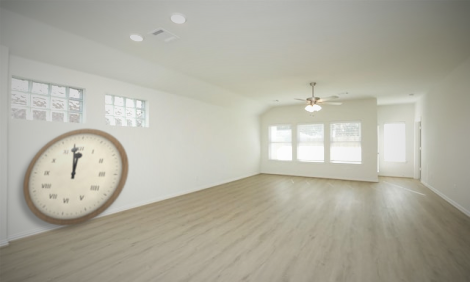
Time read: 11h58
